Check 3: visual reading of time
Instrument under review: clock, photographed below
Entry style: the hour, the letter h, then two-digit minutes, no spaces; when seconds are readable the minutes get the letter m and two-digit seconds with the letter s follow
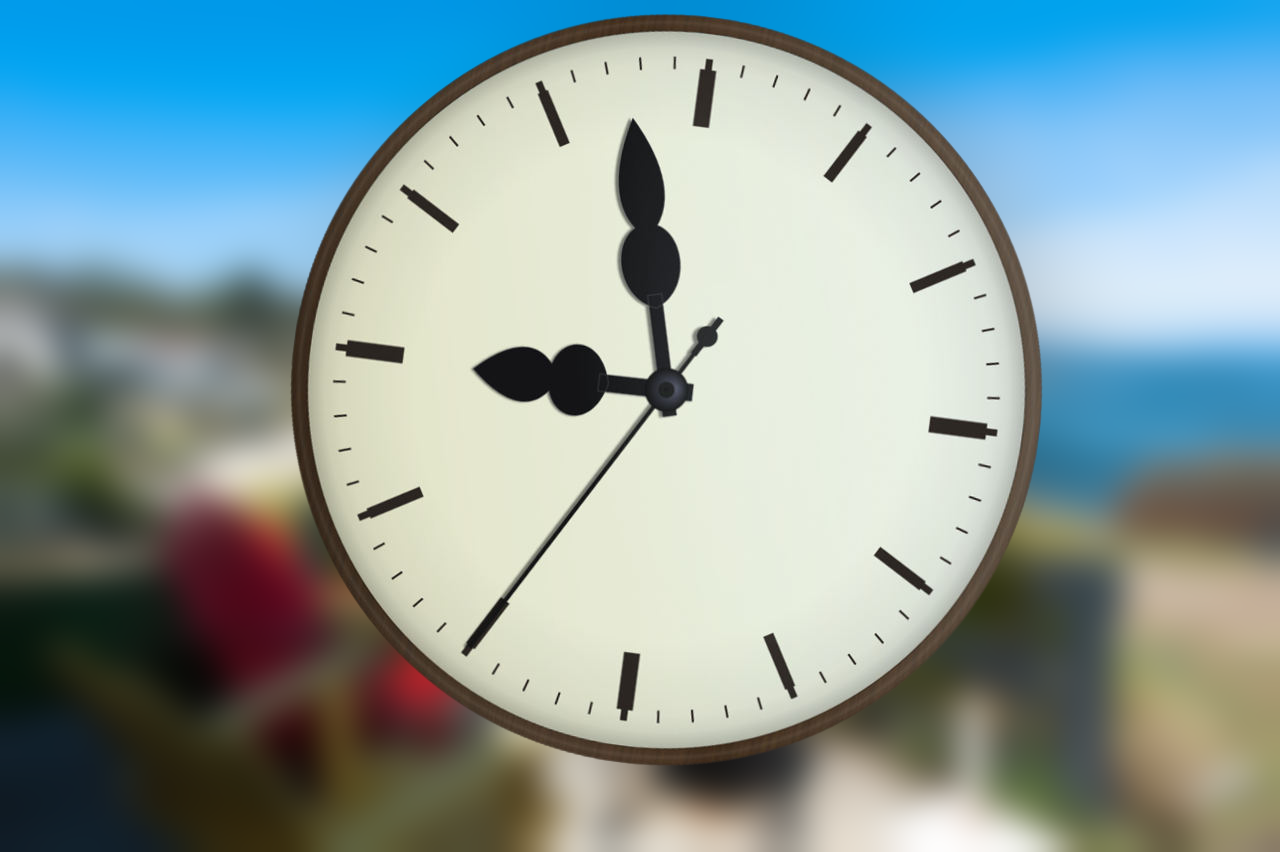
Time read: 8h57m35s
